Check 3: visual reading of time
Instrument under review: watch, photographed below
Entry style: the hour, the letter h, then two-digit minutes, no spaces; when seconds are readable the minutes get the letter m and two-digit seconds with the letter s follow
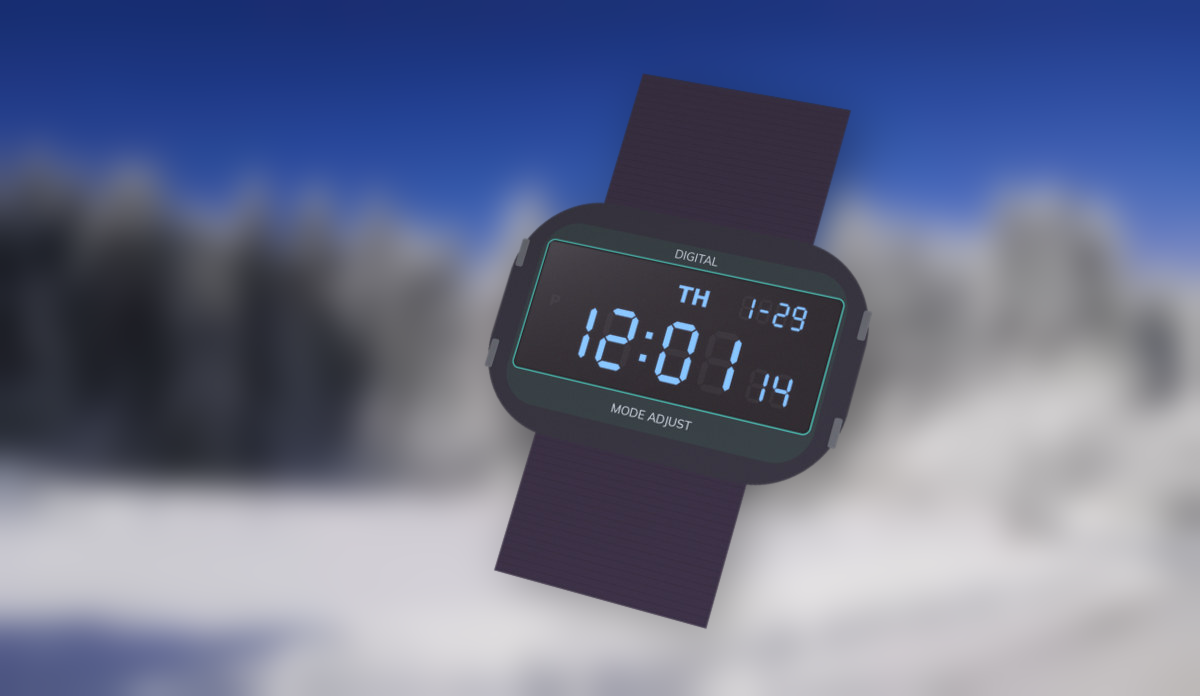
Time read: 12h01m14s
